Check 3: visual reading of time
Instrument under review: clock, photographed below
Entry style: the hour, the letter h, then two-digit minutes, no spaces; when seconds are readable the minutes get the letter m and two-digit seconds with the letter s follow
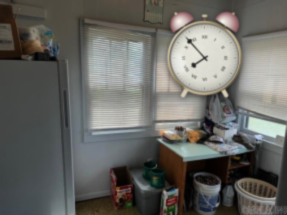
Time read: 7h53
